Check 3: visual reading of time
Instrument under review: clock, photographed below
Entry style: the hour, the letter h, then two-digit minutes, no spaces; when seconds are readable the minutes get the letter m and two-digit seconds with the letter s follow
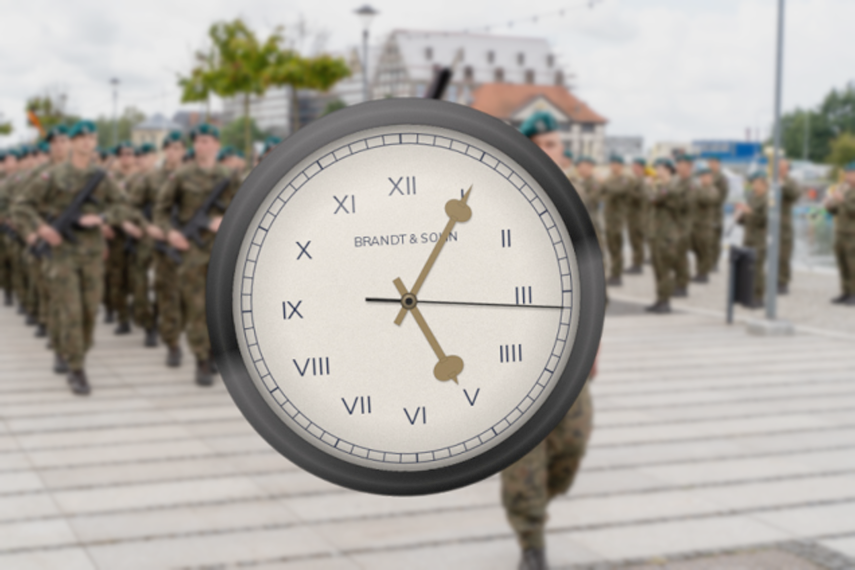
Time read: 5h05m16s
